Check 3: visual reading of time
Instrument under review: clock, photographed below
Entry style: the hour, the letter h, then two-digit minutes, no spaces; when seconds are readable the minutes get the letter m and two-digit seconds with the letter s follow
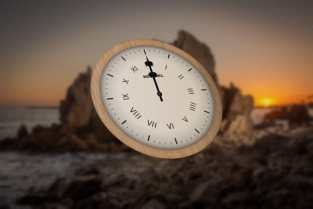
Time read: 12h00
